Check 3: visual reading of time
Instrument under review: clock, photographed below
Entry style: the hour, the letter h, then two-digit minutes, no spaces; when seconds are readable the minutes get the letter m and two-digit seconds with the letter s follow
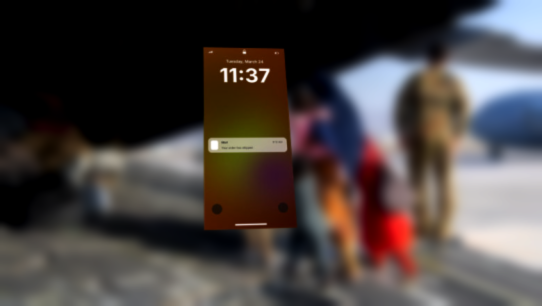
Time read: 11h37
